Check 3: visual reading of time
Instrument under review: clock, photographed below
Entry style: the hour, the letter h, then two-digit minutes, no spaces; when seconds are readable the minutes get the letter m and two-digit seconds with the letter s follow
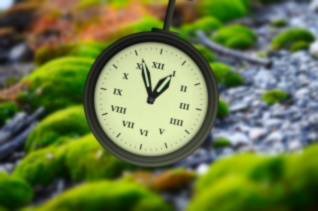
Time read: 12h56
